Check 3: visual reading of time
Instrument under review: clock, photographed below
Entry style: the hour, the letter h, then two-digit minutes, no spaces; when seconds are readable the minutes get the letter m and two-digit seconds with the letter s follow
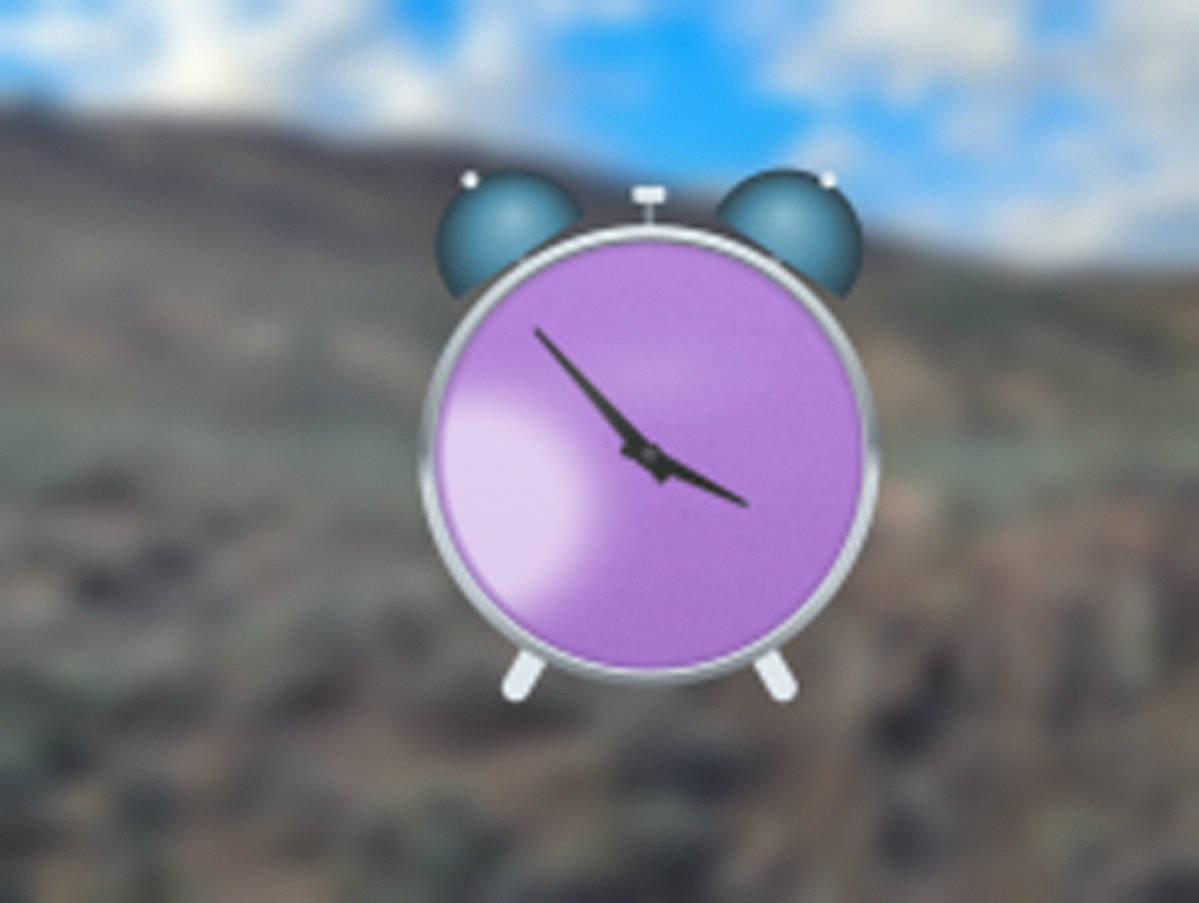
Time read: 3h53
